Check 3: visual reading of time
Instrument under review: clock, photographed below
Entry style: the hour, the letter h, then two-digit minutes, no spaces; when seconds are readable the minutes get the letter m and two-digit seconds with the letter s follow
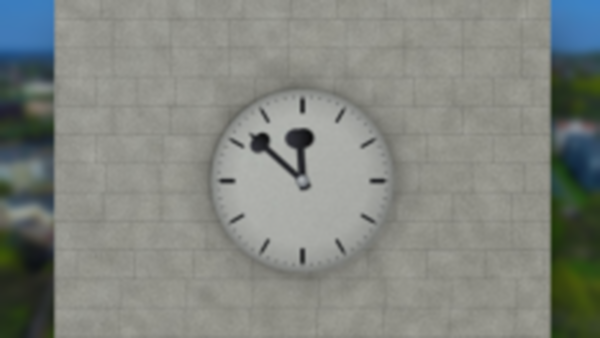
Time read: 11h52
